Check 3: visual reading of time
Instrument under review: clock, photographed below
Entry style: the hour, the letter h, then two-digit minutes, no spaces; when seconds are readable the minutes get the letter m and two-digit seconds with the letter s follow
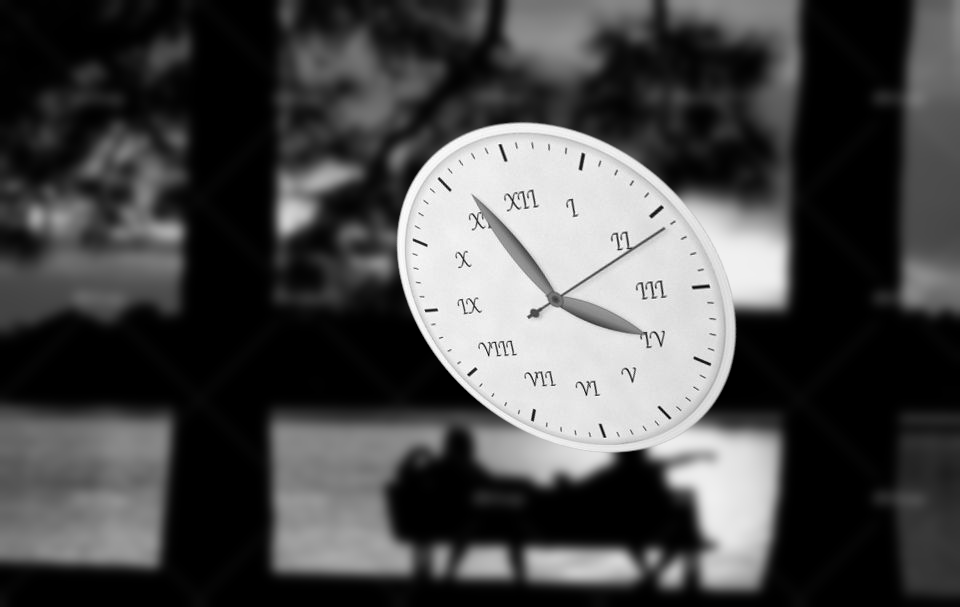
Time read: 3h56m11s
